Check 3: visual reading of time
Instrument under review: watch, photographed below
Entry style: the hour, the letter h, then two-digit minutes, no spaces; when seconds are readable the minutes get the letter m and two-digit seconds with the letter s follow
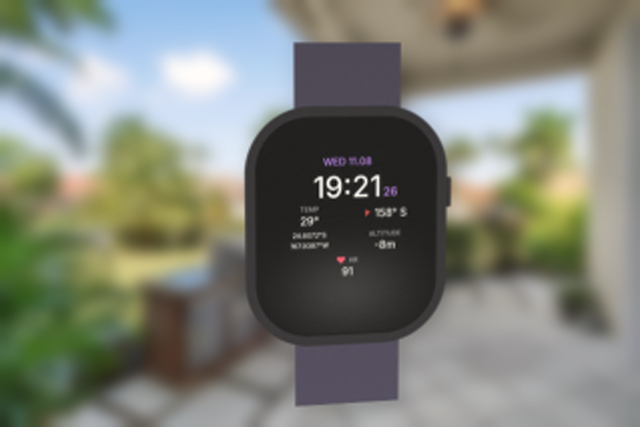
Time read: 19h21
